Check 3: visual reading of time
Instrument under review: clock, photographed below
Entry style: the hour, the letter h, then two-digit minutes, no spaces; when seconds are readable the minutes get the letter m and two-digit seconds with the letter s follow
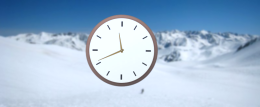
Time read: 11h41
